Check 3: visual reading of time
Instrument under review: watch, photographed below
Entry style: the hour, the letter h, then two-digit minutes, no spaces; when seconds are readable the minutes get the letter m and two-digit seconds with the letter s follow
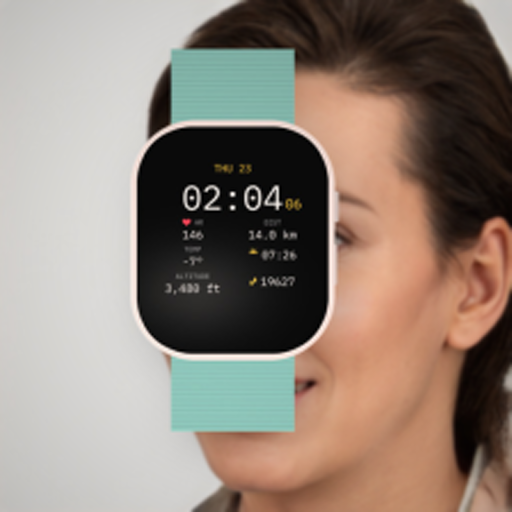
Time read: 2h04
